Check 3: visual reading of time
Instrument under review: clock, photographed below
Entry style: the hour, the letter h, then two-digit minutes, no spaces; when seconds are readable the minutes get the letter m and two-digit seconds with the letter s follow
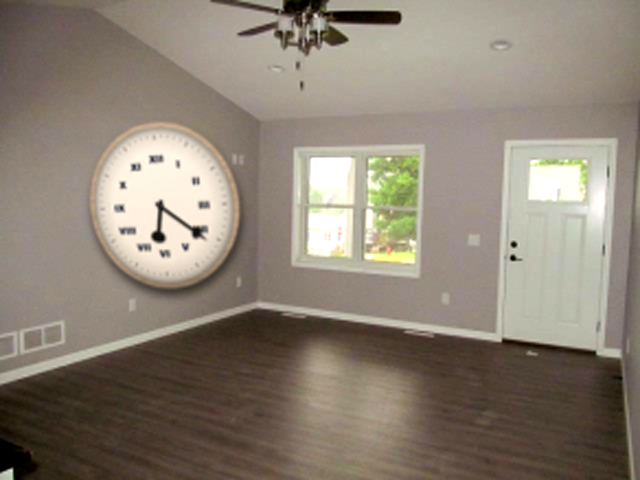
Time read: 6h21
